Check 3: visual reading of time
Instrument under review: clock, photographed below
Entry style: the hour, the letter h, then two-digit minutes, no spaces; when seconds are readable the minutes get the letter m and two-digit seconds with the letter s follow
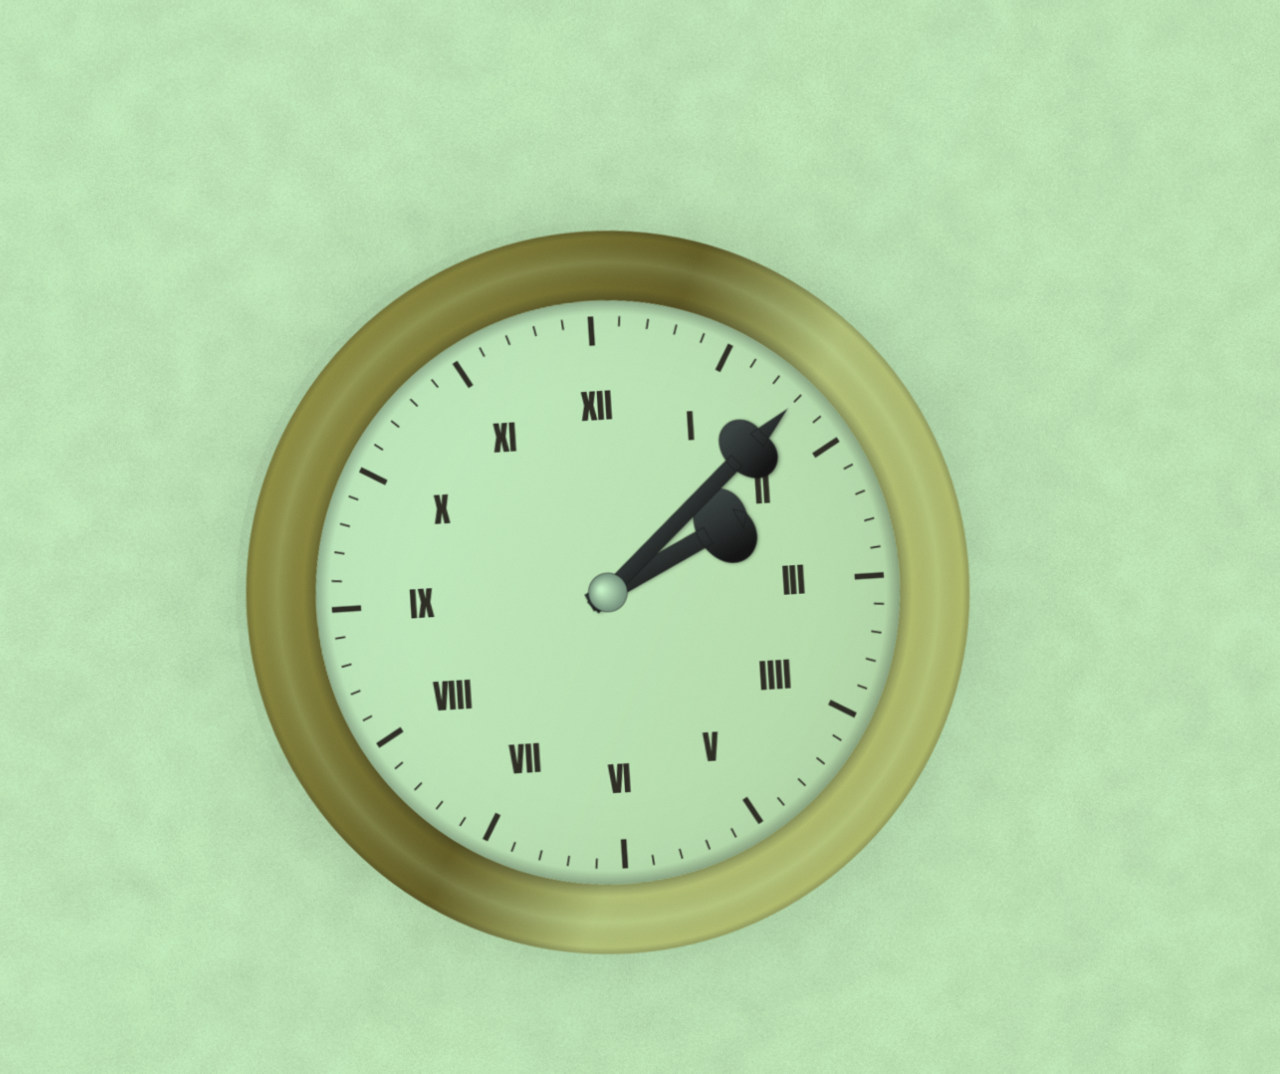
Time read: 2h08
